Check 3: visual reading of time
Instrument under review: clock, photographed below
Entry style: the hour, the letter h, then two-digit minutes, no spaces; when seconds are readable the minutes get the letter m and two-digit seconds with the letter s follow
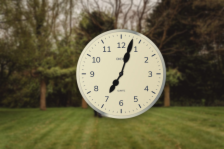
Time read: 7h03
